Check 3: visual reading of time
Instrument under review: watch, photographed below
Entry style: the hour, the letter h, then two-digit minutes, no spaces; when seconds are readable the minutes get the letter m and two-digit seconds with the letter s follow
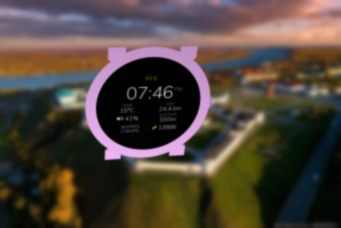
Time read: 7h46
